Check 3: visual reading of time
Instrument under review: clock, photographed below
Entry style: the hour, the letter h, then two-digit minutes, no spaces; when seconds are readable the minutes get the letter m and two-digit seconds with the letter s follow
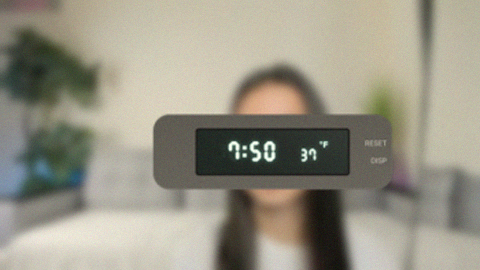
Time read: 7h50
